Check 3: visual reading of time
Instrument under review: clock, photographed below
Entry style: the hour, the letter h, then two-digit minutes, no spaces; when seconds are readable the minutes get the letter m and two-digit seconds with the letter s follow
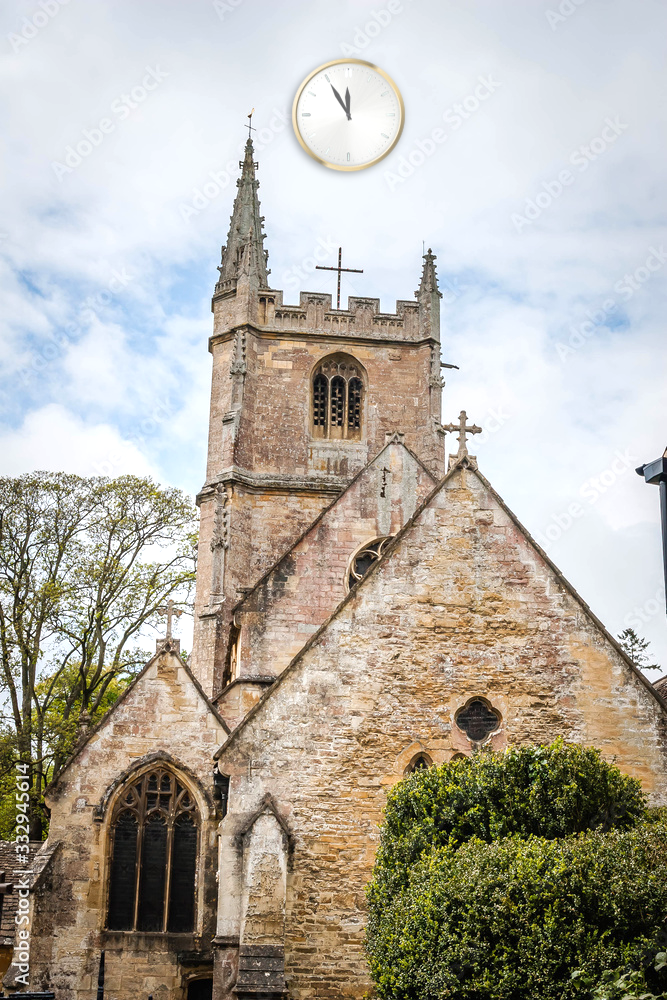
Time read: 11h55
